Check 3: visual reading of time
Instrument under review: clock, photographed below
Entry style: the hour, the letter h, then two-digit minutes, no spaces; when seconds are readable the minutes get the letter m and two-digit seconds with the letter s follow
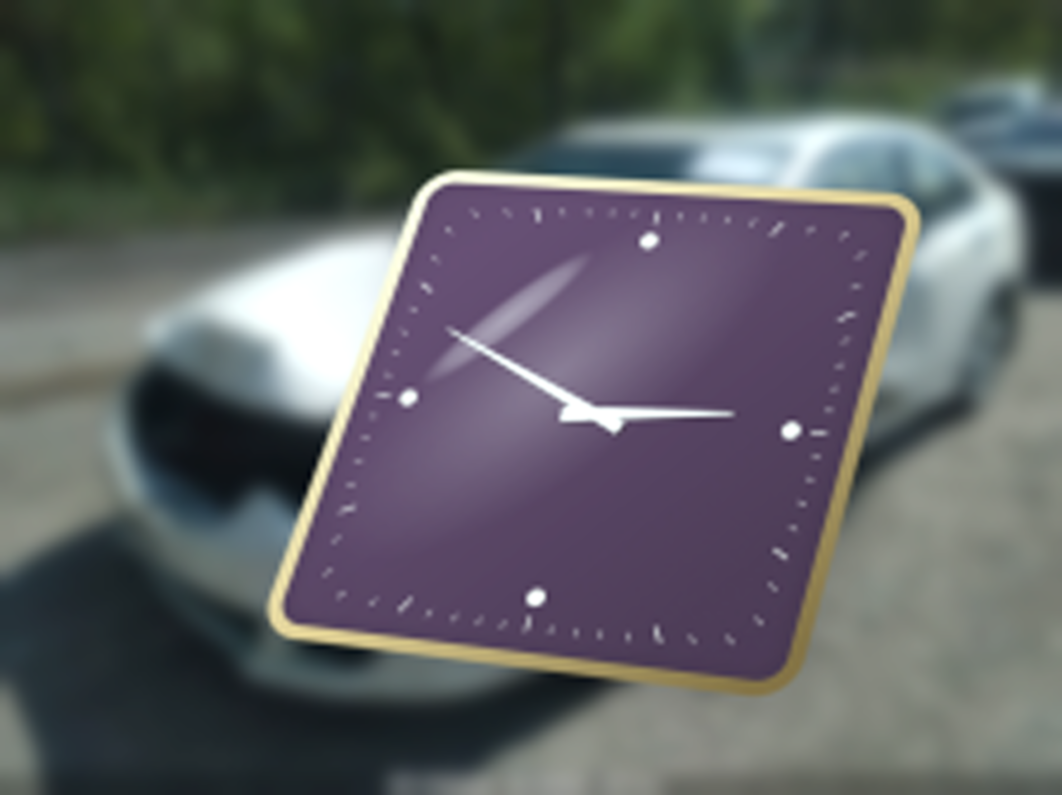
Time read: 2h49
